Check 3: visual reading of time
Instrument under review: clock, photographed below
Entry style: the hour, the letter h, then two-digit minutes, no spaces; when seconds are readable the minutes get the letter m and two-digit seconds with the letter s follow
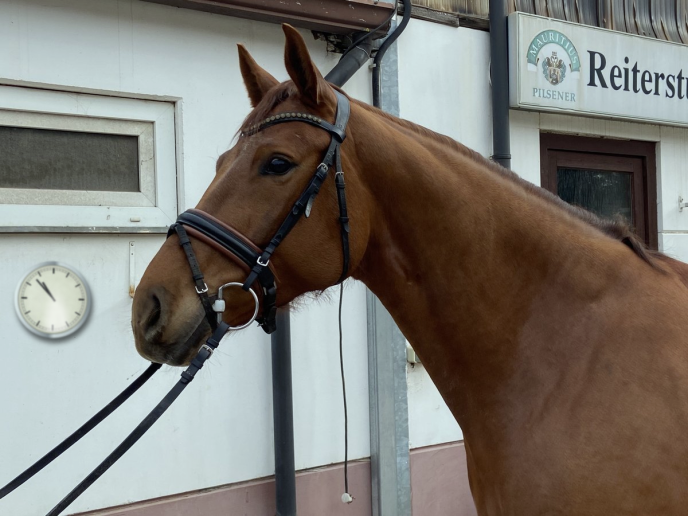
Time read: 10h53
